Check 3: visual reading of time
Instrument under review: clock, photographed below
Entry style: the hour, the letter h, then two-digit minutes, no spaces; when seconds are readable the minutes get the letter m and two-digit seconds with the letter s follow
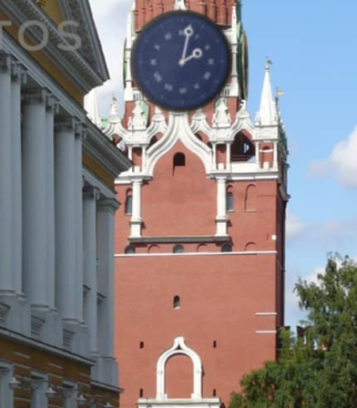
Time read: 2h02
